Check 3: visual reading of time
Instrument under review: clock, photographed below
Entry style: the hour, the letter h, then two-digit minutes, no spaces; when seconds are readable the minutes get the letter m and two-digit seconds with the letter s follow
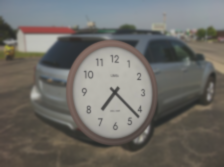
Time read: 7h22
